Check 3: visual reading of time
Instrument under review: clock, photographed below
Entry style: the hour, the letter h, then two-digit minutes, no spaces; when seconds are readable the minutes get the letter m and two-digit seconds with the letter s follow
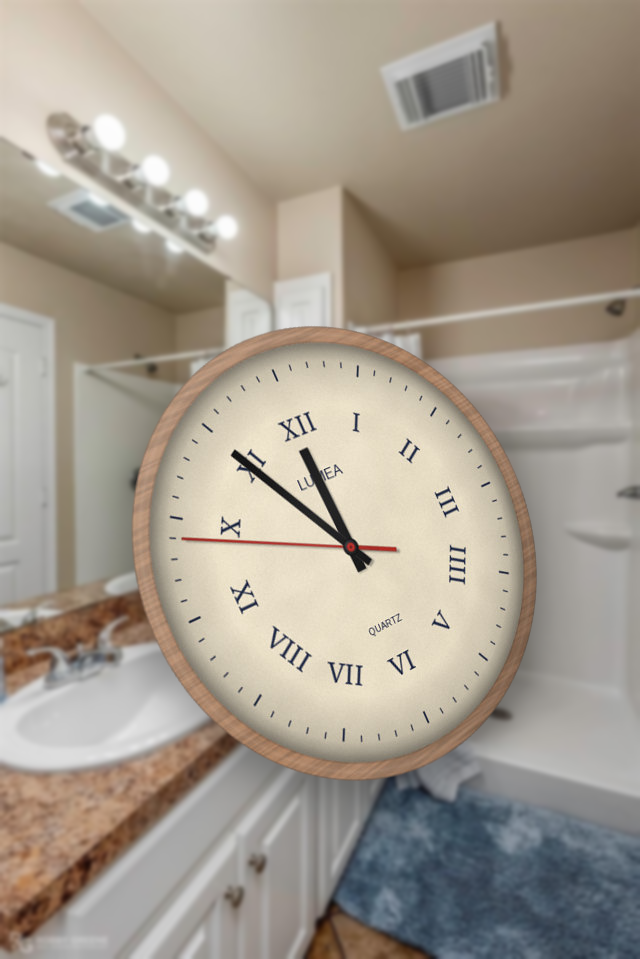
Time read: 11h54m49s
